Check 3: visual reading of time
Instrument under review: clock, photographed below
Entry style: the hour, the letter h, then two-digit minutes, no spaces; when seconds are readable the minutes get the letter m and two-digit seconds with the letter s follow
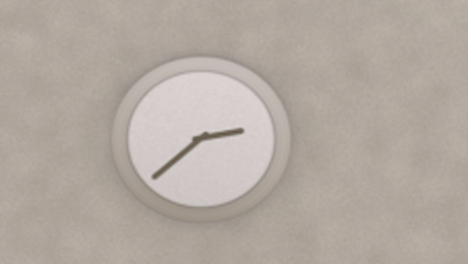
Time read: 2h38
